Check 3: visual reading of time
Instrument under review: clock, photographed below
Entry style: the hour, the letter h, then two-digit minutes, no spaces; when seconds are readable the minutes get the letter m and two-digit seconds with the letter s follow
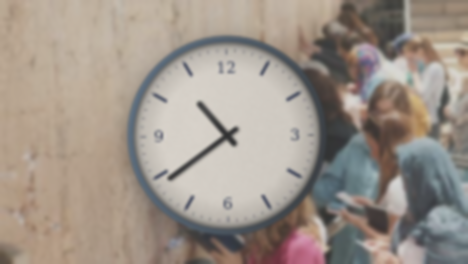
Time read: 10h39
